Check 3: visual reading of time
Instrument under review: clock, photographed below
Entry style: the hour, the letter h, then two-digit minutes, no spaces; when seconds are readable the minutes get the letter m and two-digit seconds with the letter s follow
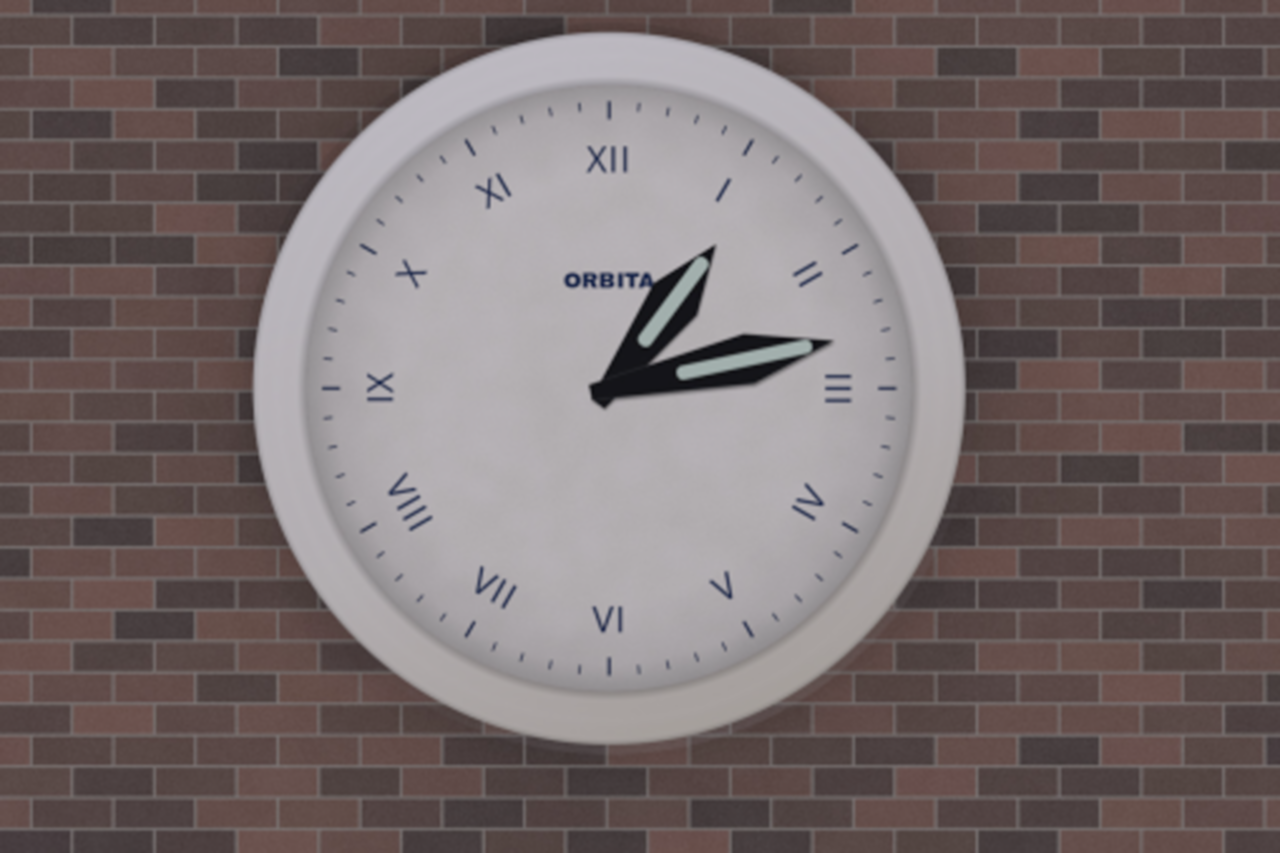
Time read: 1h13
